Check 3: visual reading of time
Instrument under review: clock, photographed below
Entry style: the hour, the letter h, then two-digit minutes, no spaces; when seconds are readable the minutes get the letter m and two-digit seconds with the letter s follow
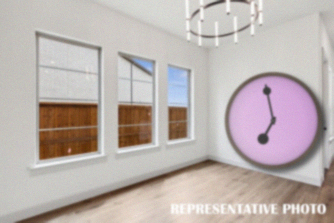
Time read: 6h58
